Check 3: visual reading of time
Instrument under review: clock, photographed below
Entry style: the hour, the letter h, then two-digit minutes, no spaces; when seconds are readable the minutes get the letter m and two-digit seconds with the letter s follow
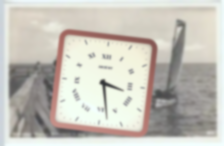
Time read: 3h28
